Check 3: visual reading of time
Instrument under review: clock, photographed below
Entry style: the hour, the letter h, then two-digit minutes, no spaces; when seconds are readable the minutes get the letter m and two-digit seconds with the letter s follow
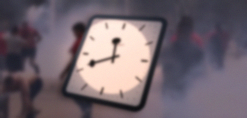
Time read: 11h41
